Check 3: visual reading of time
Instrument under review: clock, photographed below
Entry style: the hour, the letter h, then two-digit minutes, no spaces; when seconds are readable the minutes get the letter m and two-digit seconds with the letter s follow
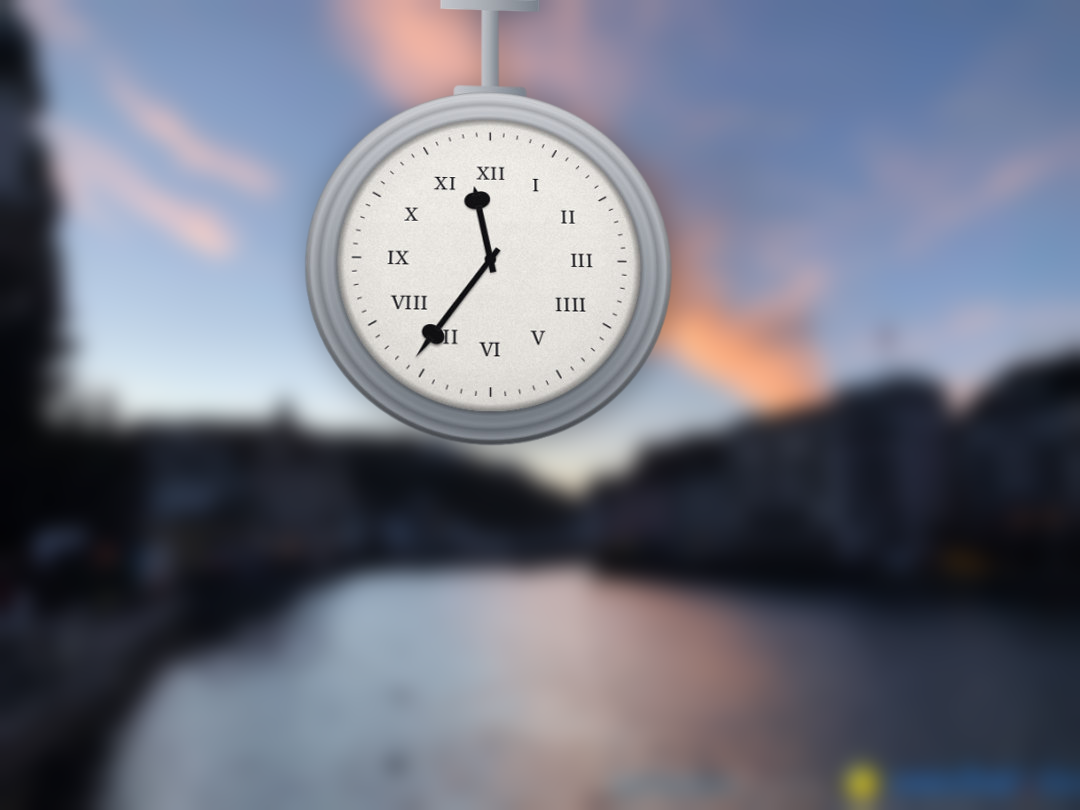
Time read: 11h36
